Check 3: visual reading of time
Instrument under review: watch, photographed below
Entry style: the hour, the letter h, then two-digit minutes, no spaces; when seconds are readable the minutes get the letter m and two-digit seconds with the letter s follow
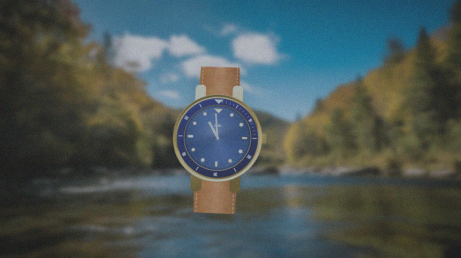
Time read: 10h59
